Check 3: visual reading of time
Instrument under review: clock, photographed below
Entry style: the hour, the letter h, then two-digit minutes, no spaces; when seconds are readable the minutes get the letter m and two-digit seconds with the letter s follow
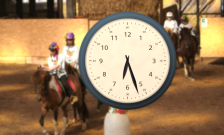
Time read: 6h27
